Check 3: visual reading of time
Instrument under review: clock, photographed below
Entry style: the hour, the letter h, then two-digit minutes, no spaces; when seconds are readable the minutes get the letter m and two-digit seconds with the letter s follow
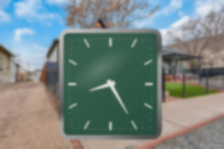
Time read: 8h25
